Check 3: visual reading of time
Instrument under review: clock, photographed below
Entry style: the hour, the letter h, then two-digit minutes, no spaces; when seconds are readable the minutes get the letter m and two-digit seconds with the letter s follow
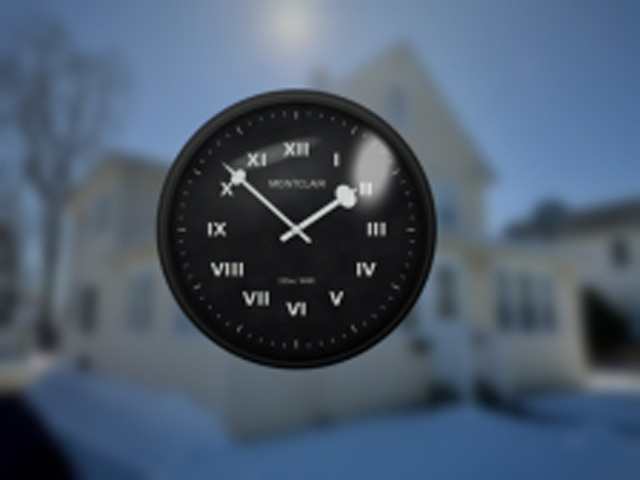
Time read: 1h52
